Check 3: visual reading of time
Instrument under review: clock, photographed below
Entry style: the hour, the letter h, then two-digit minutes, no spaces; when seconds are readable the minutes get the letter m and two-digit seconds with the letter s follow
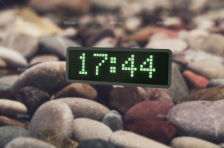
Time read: 17h44
